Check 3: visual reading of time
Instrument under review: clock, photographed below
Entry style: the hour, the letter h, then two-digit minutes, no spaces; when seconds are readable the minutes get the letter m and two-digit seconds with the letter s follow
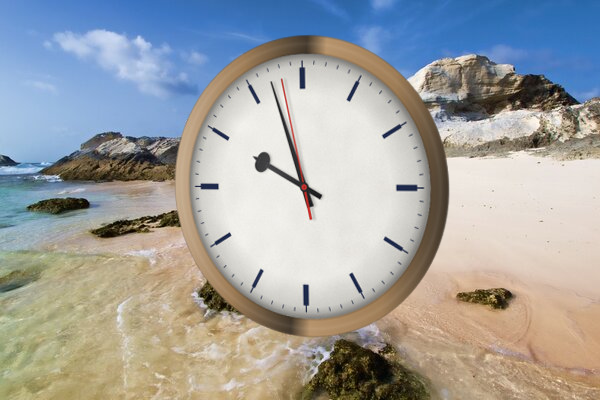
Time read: 9h56m58s
